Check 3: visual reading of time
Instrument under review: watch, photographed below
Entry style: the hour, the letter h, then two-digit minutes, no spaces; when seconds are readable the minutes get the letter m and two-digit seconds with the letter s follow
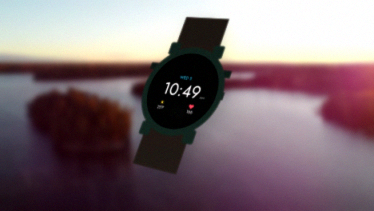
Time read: 10h49
